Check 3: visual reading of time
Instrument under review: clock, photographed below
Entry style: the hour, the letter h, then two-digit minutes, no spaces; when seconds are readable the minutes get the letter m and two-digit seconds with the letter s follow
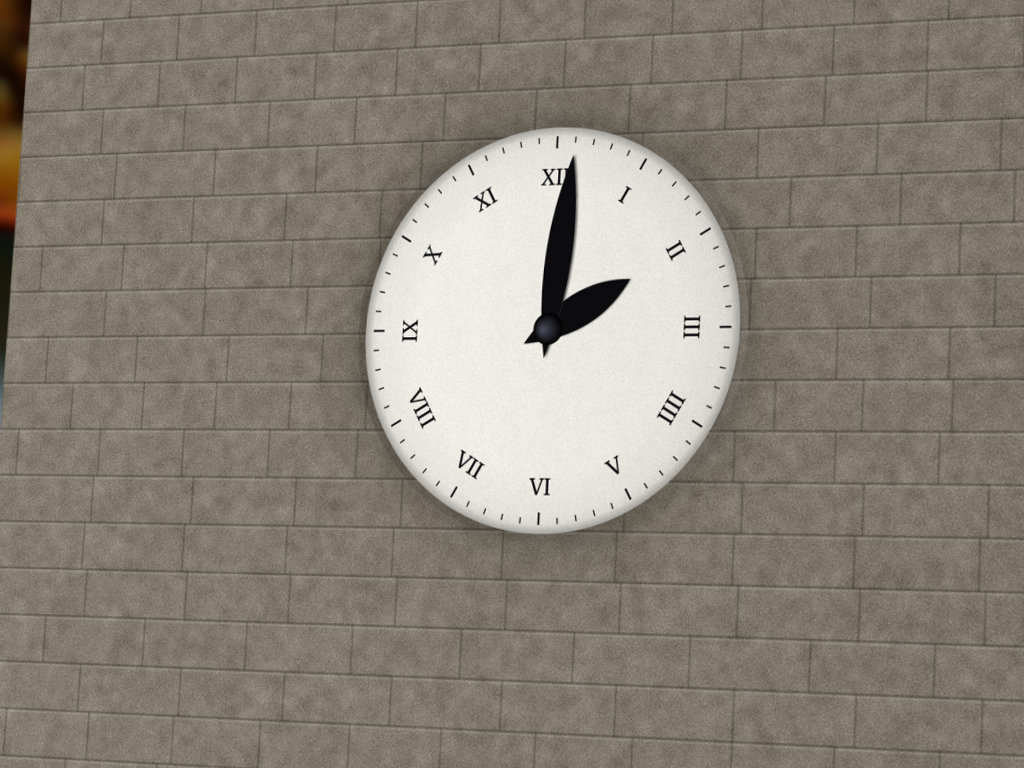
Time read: 2h01
